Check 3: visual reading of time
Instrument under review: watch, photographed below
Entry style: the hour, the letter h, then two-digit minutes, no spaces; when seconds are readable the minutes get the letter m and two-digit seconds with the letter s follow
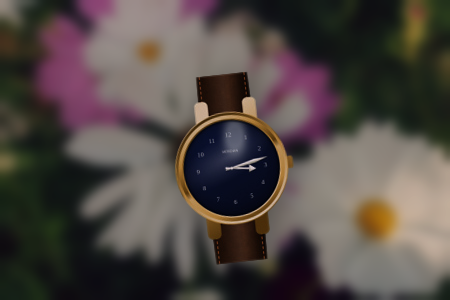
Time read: 3h13
